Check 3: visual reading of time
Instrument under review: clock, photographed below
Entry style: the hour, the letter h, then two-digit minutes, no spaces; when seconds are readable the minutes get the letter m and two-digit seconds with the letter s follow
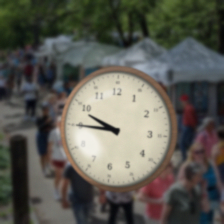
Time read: 9h45
